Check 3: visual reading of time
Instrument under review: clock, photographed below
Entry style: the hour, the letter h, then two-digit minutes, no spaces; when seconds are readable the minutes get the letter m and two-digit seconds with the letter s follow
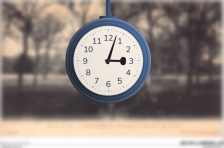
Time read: 3h03
